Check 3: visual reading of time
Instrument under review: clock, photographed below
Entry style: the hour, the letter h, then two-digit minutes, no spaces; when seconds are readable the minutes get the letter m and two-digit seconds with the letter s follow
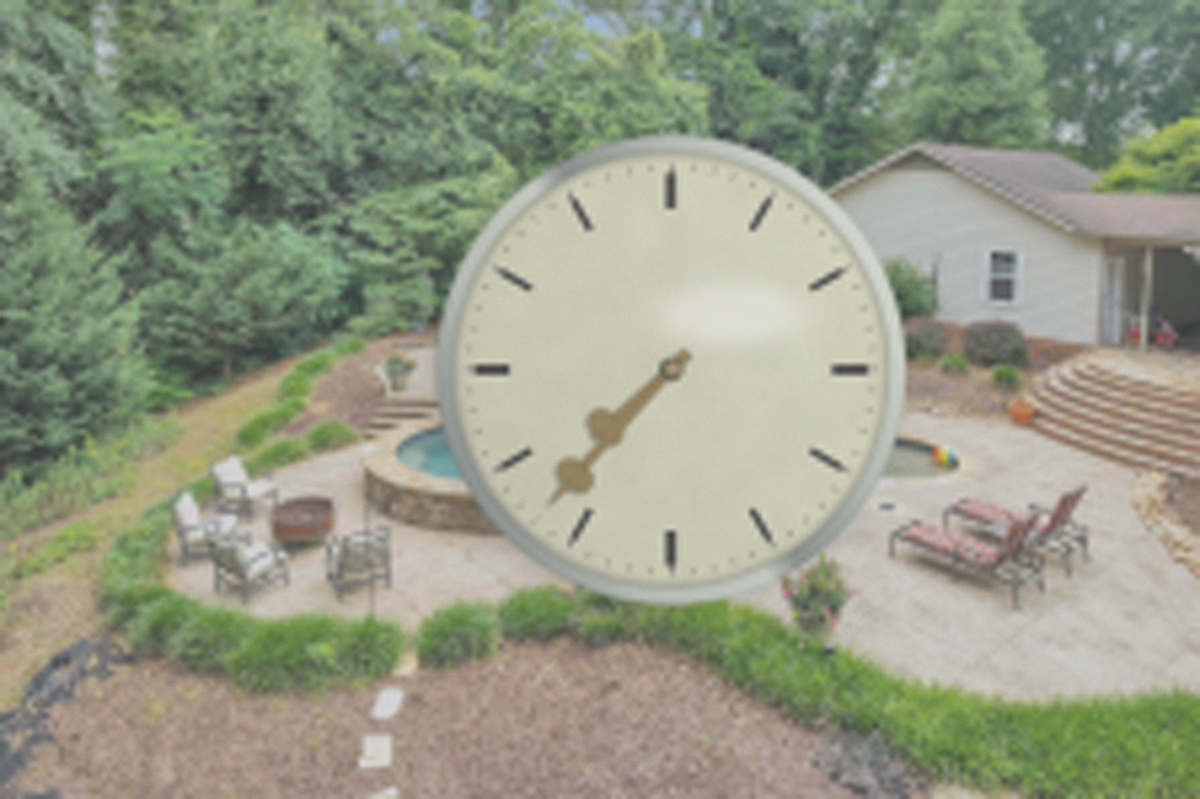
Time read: 7h37
